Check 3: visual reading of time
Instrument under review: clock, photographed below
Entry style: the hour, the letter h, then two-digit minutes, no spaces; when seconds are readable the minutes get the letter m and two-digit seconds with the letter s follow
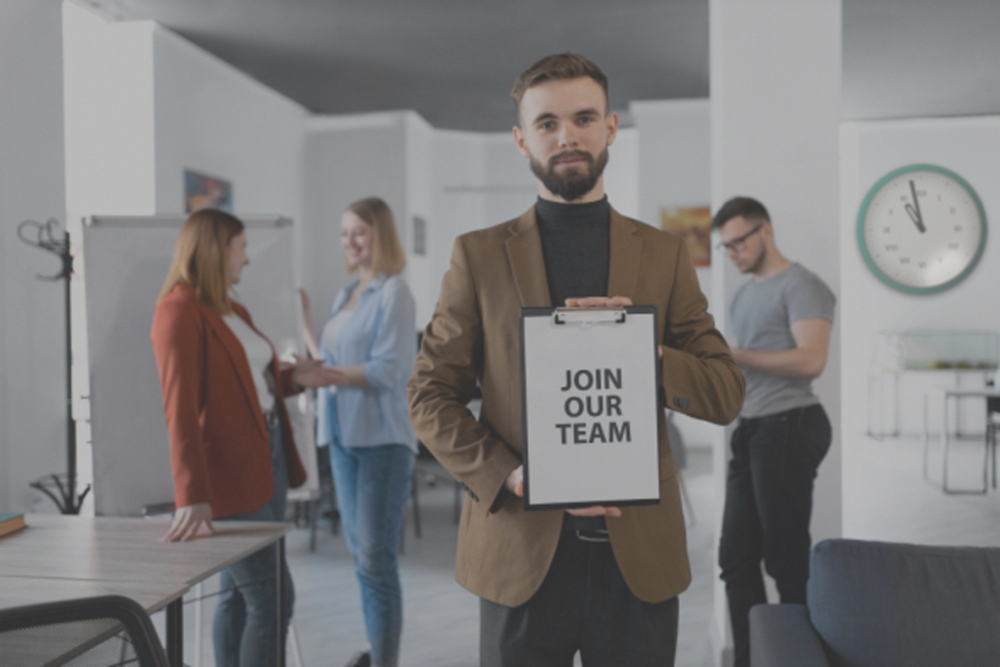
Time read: 10h58
